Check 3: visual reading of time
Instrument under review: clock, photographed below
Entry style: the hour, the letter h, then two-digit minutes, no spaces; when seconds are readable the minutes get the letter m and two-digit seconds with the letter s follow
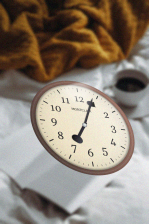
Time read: 7h04
